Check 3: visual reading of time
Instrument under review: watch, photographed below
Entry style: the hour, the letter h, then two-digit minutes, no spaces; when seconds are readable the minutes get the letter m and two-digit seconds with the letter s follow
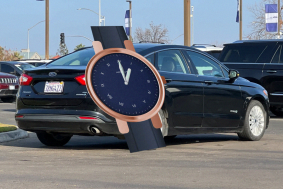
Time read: 1h00
